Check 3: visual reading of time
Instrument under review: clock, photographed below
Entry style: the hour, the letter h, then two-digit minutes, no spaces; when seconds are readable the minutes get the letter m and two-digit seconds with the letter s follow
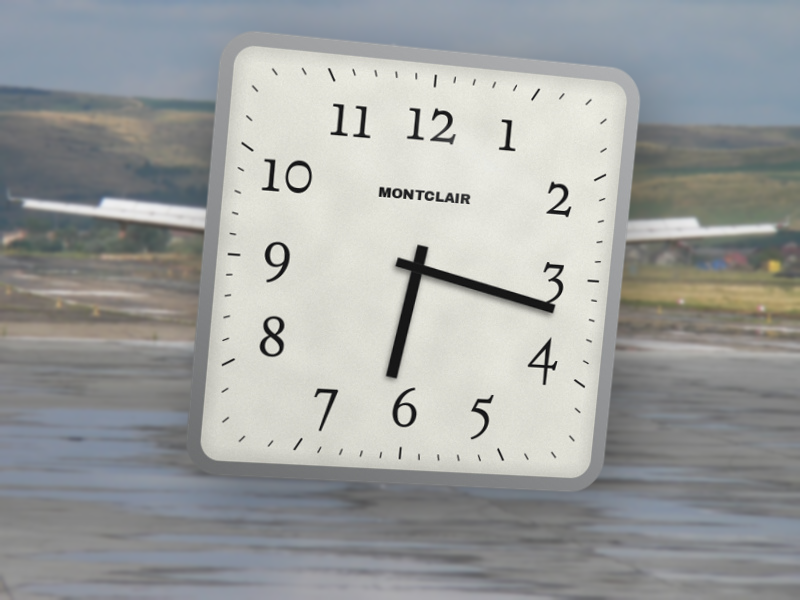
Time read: 6h17
